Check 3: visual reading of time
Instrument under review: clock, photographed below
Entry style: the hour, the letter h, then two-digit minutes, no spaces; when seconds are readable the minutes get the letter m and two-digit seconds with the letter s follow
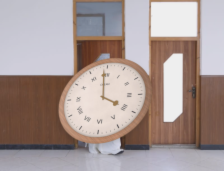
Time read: 3h59
